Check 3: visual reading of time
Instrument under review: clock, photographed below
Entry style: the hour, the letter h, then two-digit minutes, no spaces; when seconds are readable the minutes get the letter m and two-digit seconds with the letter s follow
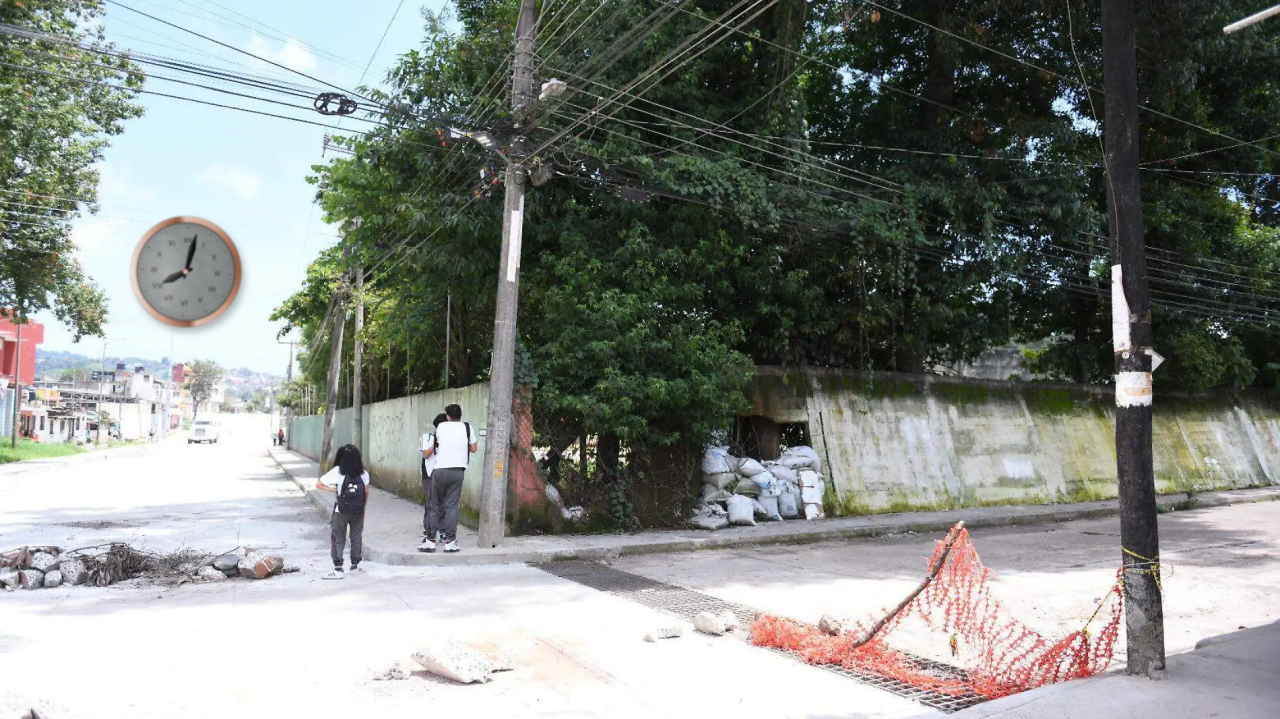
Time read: 8h02
